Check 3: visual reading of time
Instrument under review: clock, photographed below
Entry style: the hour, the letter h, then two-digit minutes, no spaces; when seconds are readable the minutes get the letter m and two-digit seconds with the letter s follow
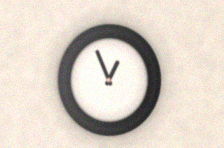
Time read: 12h56
